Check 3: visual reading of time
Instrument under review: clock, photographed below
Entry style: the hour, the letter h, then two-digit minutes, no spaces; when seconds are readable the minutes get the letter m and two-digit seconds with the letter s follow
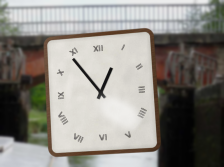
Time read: 12h54
